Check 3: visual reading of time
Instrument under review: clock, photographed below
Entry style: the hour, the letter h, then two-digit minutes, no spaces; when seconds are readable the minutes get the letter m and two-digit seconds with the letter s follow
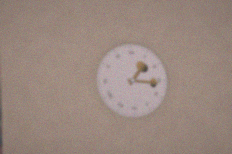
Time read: 1h16
